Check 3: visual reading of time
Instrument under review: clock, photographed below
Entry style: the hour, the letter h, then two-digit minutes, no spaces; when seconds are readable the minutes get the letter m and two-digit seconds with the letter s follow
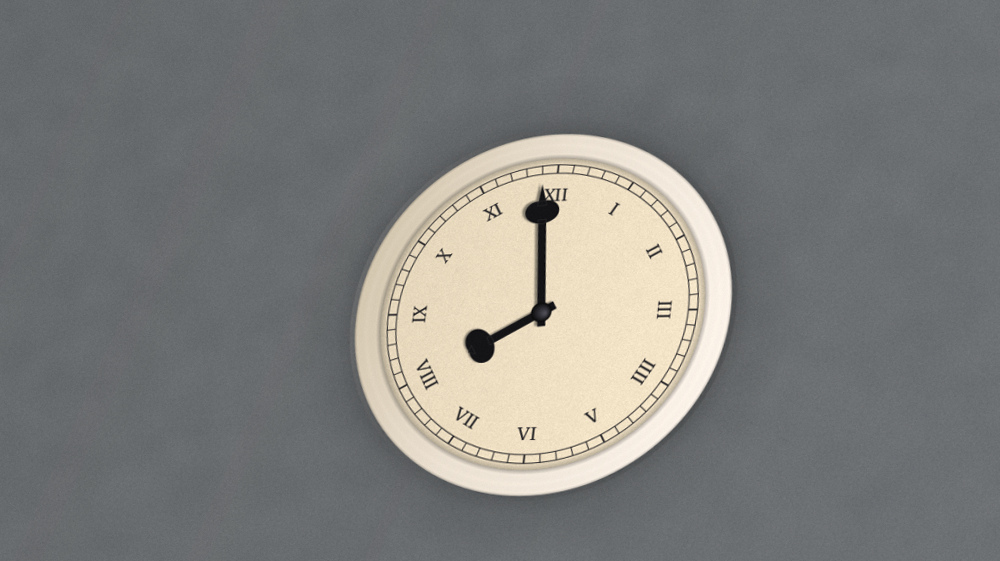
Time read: 7h59
